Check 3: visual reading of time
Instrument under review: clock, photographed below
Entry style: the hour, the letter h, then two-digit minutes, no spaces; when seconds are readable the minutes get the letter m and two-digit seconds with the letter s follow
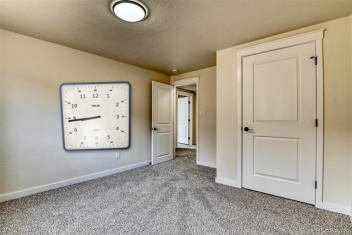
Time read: 8h44
